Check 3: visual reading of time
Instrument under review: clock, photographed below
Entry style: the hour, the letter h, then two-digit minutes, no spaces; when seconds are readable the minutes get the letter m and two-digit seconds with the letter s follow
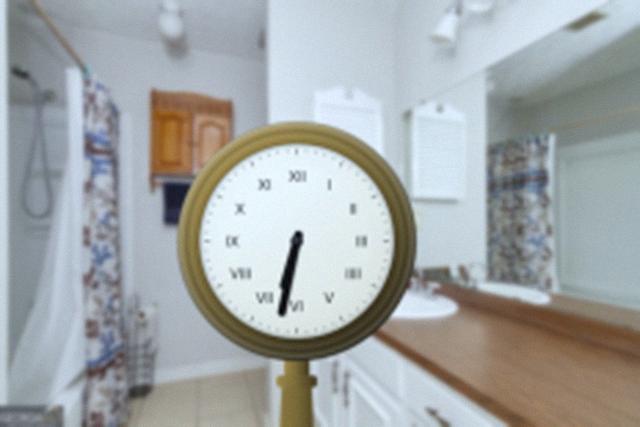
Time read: 6h32
